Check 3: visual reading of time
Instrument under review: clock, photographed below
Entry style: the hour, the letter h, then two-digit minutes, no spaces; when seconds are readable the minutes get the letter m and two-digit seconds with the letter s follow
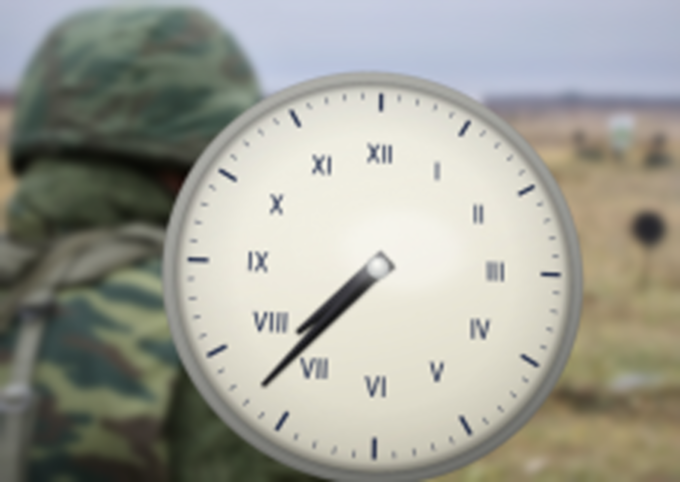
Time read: 7h37
